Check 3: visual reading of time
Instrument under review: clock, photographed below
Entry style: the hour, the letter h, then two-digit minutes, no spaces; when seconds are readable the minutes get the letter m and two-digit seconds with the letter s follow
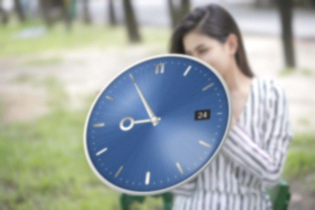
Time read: 8h55
